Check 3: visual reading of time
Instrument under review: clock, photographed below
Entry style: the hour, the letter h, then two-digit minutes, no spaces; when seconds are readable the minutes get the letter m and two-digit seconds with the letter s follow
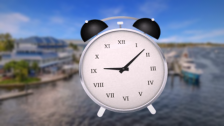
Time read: 9h08
